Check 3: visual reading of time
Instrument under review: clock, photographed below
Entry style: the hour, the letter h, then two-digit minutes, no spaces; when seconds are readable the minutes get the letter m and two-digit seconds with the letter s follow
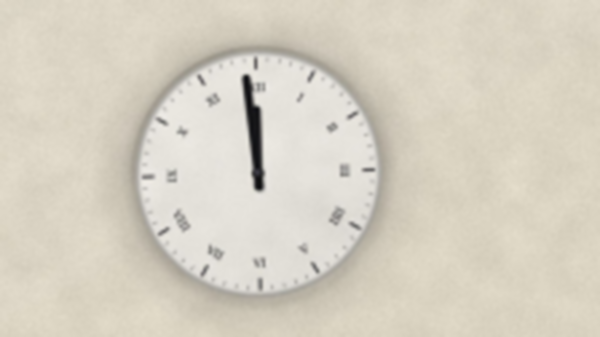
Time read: 11h59
